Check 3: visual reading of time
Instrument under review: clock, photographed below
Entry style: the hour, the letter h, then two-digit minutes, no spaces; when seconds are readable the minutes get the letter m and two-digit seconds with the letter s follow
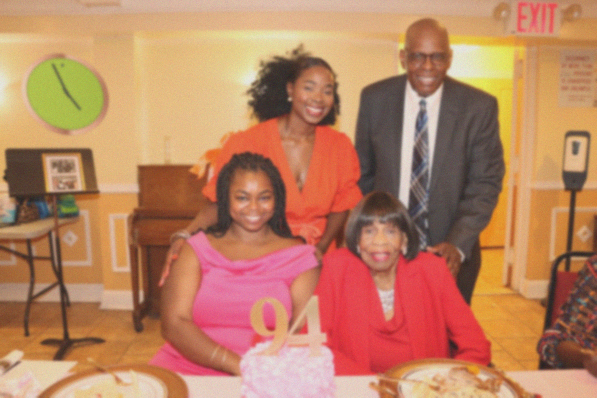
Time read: 4h57
